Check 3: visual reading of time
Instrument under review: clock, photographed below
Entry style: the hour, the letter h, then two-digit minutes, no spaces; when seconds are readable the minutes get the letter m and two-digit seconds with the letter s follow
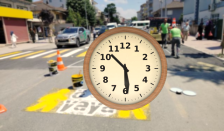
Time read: 10h29
